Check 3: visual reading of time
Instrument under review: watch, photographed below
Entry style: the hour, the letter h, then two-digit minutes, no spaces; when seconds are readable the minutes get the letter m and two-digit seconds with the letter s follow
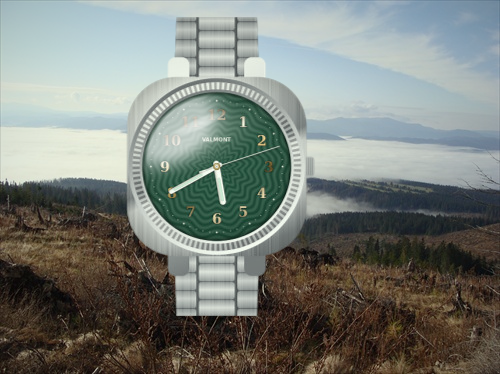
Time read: 5h40m12s
